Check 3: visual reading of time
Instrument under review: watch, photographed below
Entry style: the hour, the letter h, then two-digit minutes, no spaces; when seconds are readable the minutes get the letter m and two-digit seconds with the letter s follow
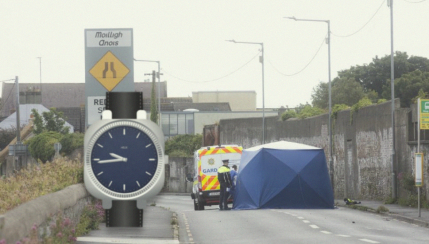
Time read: 9h44
